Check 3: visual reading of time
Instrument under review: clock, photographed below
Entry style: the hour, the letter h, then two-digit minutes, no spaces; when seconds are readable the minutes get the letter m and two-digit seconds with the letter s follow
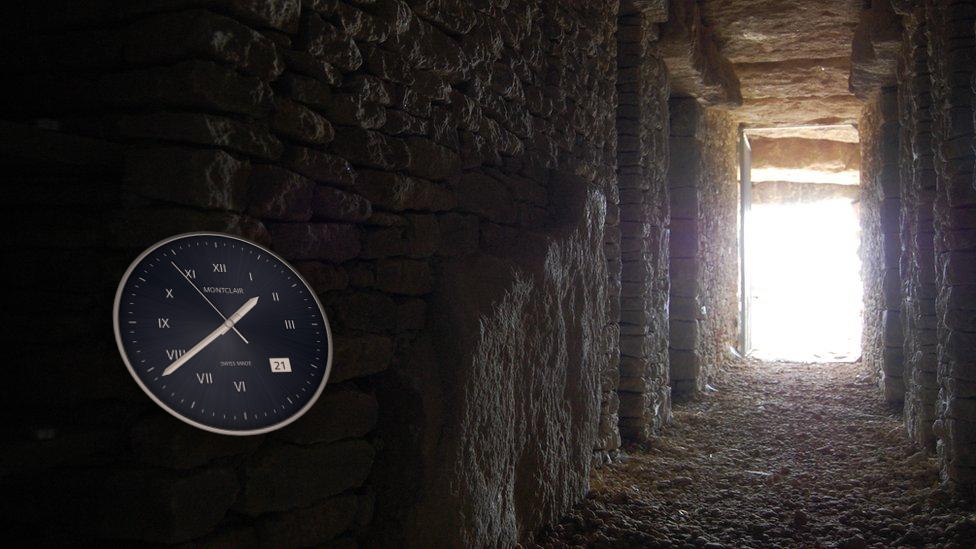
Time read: 1h38m54s
